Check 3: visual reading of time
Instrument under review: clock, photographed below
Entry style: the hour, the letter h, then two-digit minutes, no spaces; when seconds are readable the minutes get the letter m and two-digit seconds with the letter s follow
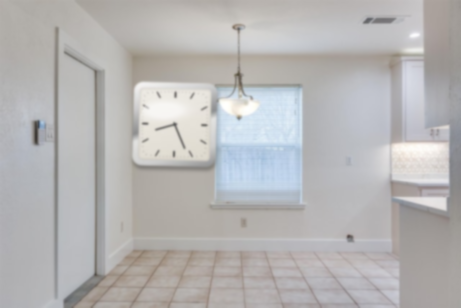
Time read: 8h26
